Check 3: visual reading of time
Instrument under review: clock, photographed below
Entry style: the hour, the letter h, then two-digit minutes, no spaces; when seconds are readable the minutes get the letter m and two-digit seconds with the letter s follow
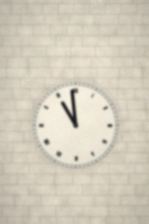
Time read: 10h59
